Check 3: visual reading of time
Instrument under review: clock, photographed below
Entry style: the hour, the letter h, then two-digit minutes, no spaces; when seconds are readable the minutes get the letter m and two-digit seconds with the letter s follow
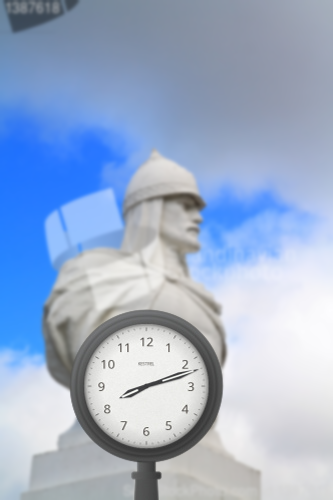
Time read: 8h12
